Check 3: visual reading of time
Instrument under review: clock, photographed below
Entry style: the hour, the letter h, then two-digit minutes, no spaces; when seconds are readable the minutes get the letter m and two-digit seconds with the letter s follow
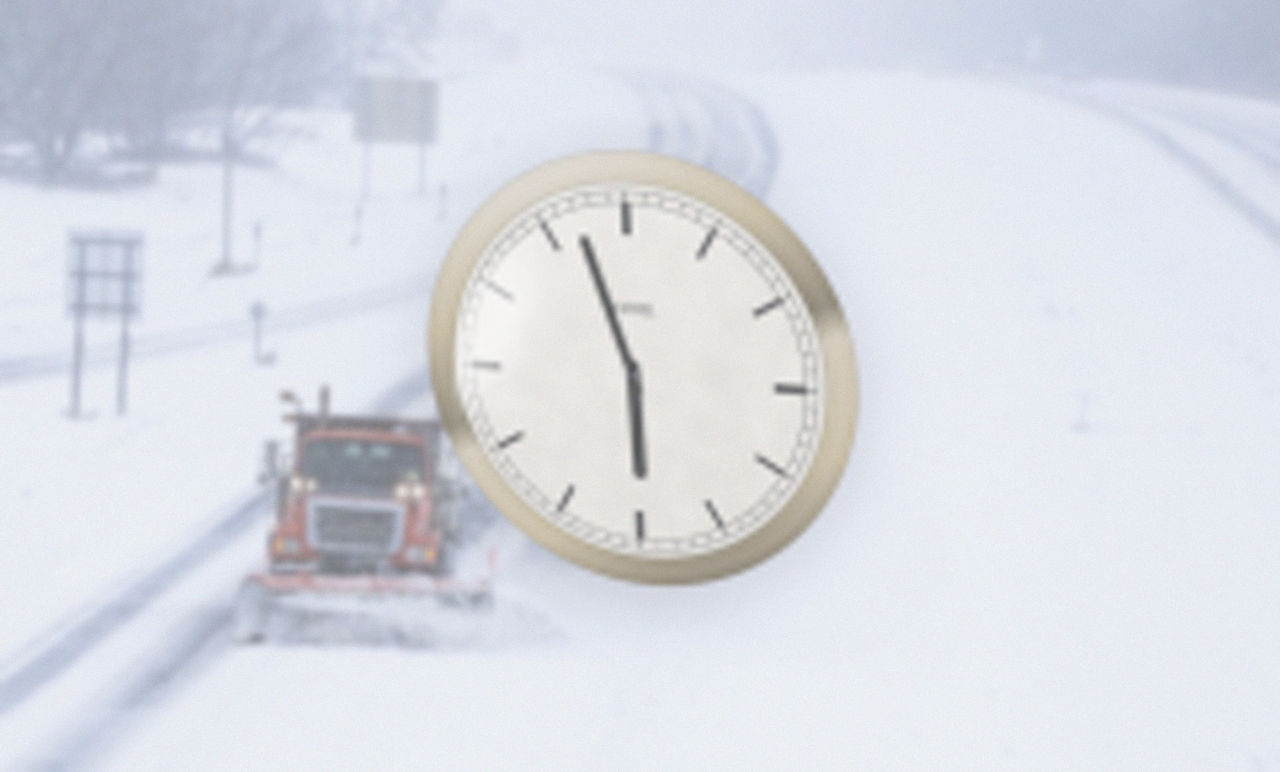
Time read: 5h57
